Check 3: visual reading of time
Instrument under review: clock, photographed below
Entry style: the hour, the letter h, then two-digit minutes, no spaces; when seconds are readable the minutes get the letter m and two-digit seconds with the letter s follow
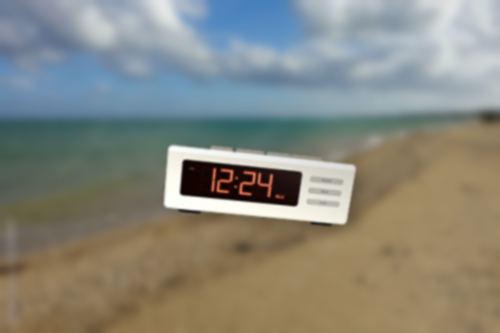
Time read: 12h24
